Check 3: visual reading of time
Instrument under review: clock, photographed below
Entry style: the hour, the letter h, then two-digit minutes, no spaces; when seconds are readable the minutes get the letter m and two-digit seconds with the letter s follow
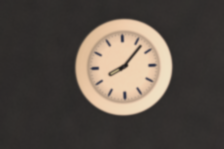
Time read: 8h07
